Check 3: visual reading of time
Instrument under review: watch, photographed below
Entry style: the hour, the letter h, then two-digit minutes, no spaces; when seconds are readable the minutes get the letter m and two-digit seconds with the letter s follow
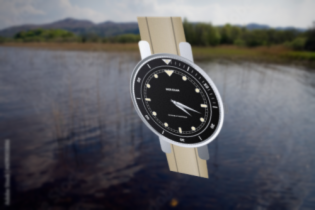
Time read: 4h18
